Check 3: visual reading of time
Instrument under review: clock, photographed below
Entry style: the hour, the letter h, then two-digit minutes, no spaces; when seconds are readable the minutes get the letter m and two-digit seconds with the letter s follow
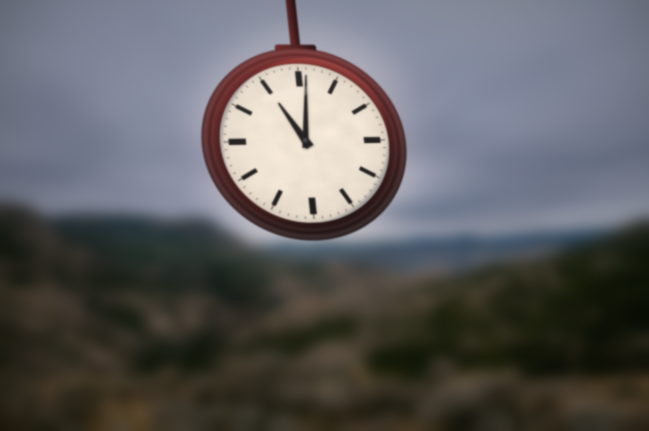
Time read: 11h01
